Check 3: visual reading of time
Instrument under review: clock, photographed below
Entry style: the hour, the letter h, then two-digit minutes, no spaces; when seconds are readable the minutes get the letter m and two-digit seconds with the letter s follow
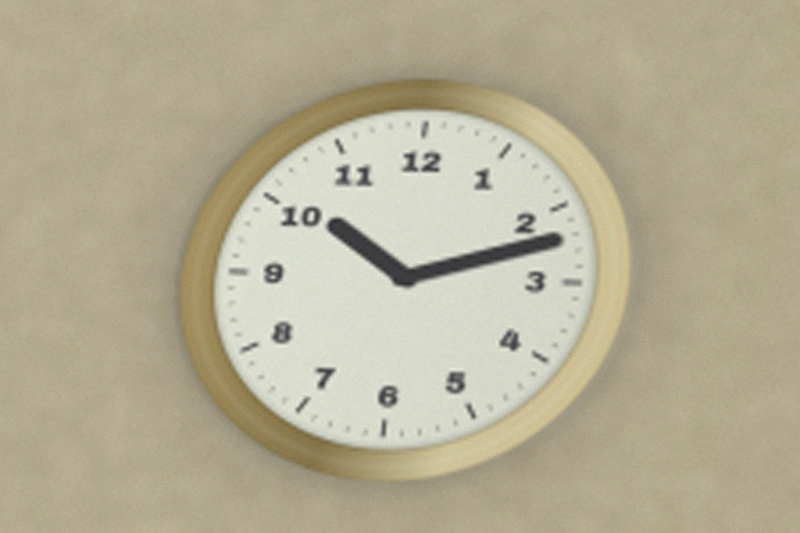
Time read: 10h12
